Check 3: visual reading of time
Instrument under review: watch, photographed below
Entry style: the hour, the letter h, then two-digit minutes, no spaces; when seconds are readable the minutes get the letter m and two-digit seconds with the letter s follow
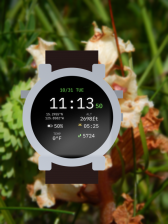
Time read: 11h13
